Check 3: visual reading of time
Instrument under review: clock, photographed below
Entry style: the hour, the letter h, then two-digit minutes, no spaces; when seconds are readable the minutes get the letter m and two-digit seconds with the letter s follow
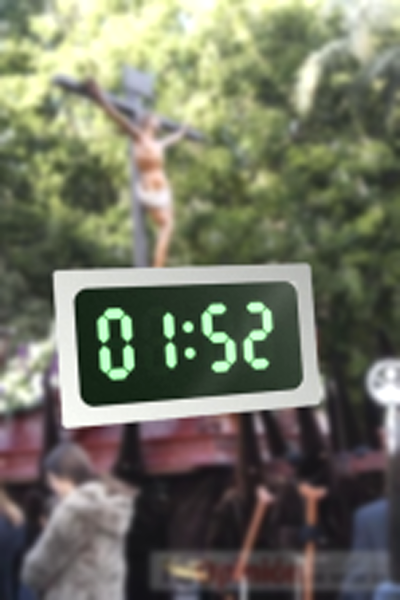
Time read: 1h52
